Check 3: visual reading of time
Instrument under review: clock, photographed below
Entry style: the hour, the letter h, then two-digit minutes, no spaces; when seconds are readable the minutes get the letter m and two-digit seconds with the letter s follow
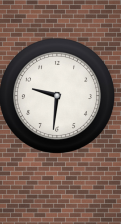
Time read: 9h31
